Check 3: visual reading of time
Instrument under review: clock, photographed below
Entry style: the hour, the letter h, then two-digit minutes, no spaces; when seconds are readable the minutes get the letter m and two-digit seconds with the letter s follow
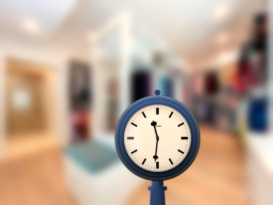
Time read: 11h31
